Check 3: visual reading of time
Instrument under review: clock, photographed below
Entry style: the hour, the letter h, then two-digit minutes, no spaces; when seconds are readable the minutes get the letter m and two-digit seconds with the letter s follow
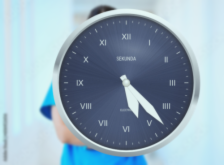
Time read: 5h23
